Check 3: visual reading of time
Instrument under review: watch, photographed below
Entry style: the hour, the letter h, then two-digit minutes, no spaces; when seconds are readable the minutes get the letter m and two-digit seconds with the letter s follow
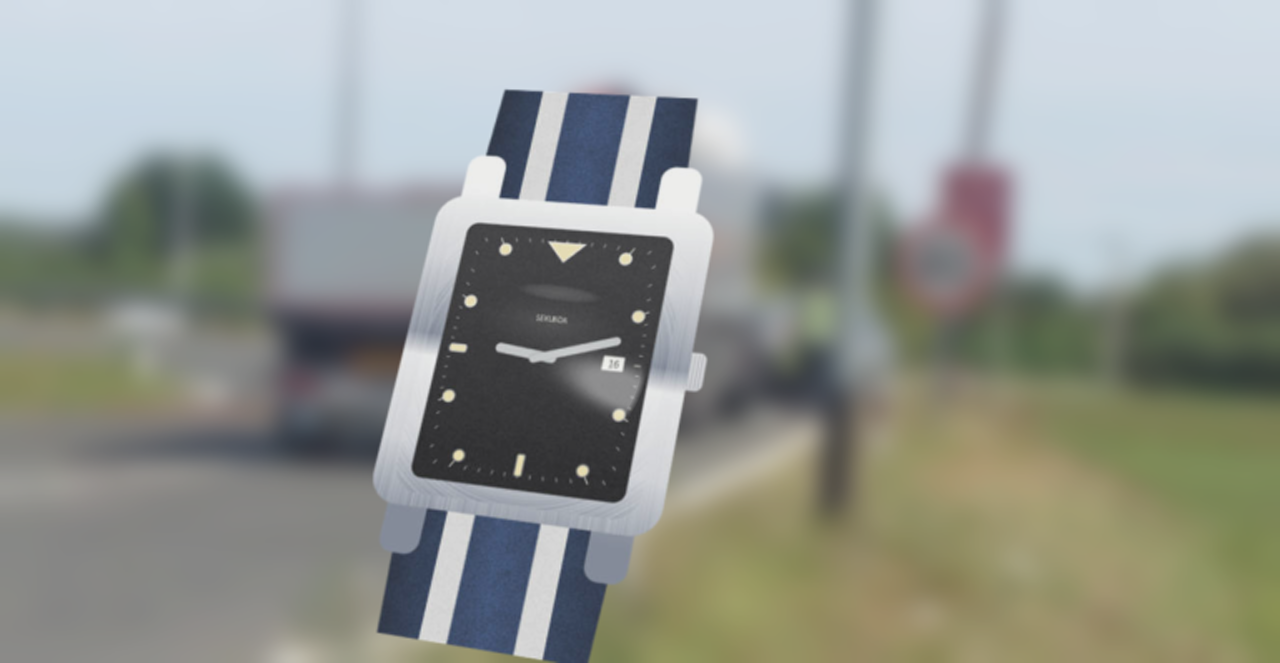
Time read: 9h12
